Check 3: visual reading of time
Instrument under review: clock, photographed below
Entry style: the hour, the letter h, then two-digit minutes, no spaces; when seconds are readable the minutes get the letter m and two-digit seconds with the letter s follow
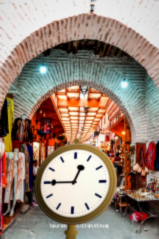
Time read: 12h45
